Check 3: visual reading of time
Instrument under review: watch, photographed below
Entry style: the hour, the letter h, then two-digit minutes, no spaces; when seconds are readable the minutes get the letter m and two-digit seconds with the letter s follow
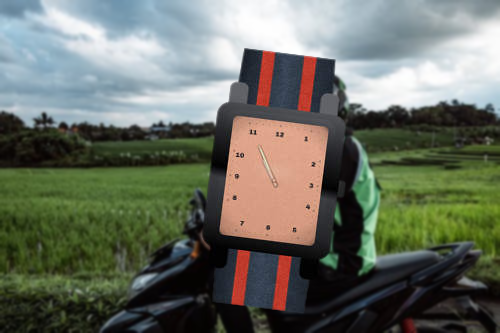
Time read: 10h55
